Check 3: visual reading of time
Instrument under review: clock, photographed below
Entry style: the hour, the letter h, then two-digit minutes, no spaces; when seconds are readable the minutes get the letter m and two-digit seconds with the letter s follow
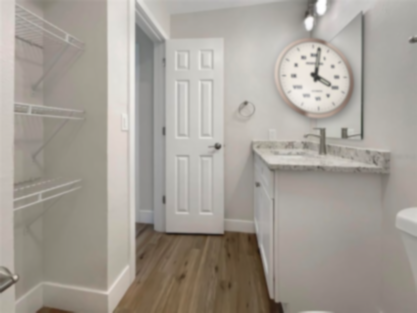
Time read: 4h02
